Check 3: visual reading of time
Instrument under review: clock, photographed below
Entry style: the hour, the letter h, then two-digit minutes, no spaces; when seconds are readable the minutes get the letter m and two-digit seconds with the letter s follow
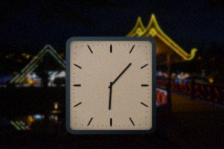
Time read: 6h07
